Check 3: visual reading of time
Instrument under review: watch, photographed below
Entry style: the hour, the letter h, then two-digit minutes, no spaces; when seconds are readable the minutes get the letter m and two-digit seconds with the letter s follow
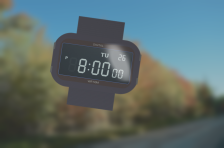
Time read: 8h00m00s
